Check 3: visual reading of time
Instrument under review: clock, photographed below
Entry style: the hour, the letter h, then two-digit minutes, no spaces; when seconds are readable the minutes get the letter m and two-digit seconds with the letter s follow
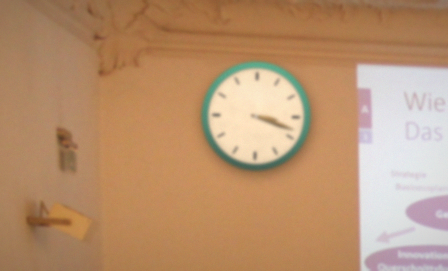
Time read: 3h18
